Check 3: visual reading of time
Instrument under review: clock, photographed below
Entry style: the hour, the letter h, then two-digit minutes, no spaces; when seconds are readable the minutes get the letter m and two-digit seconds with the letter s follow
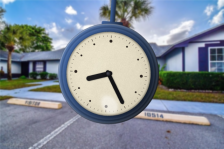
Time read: 8h25
